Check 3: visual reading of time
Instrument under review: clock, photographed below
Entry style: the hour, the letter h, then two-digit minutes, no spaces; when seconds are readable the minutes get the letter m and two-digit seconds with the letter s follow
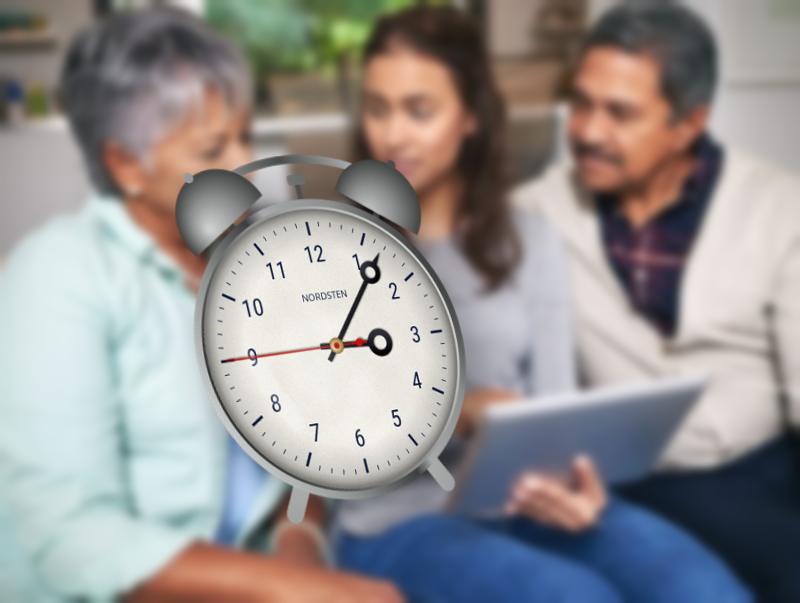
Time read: 3h06m45s
